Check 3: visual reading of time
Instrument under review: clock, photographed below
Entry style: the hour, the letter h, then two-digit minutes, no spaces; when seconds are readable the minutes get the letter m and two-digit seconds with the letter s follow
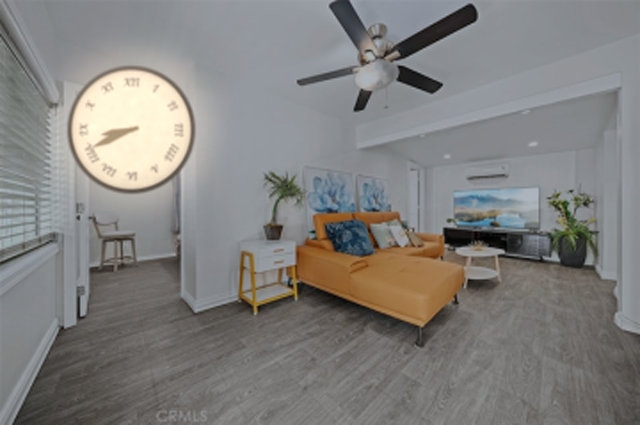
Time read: 8h41
